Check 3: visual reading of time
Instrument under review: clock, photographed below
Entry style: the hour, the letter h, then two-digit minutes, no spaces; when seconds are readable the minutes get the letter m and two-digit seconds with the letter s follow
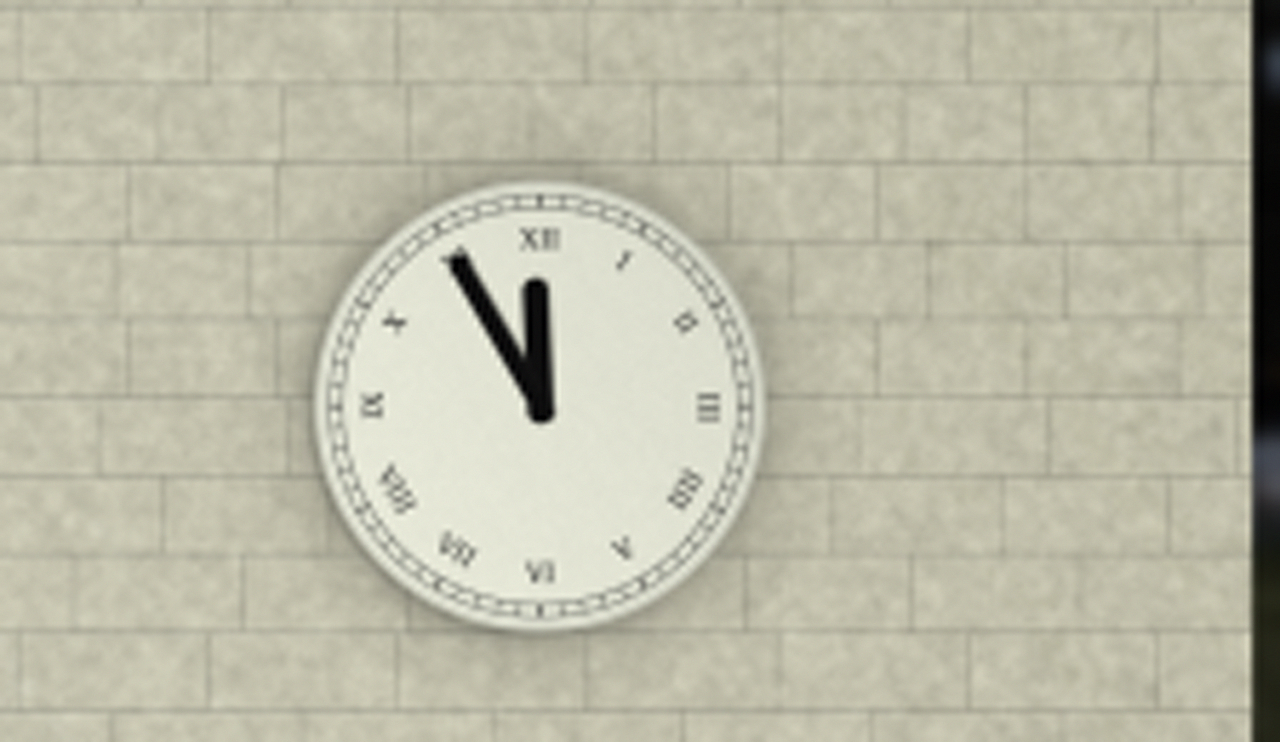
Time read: 11h55
